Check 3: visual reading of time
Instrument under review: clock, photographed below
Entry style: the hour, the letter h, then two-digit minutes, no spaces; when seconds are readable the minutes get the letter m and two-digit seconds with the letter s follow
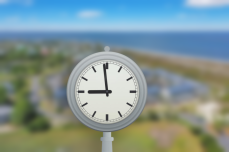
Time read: 8h59
